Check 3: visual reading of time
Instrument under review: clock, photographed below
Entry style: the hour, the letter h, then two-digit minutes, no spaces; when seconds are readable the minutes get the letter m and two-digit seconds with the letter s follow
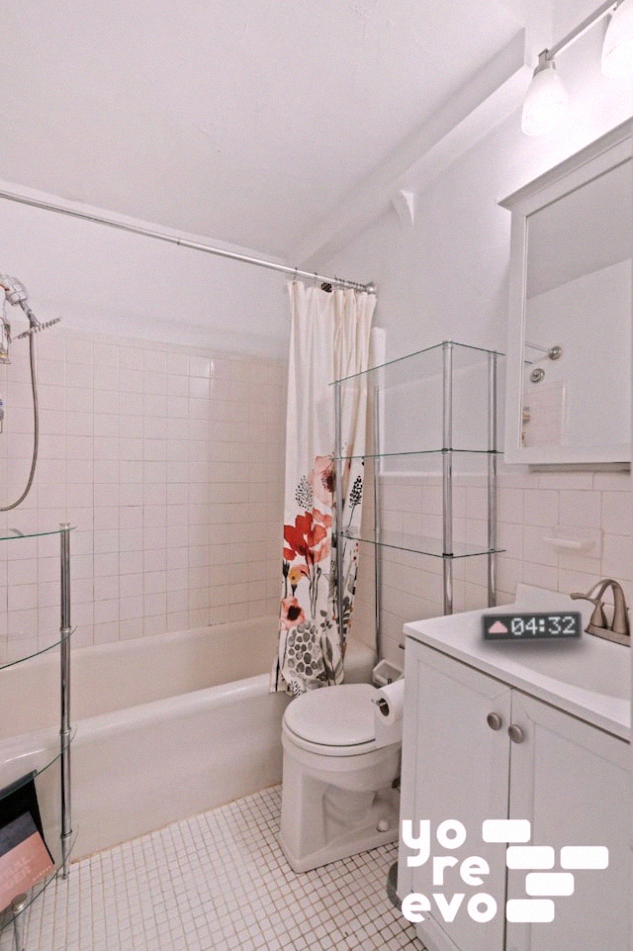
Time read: 4h32
